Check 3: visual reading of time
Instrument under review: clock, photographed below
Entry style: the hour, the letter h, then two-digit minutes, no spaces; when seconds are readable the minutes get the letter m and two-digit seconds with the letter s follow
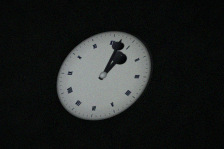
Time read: 1h02
